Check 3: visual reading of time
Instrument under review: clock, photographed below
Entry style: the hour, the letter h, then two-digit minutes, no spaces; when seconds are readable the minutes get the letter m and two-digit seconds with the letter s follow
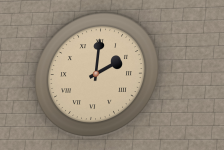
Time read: 2h00
